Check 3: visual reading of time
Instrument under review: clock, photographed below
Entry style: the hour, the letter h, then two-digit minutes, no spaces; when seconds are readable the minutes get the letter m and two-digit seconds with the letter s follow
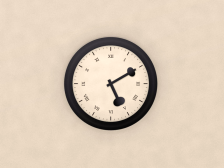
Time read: 5h10
